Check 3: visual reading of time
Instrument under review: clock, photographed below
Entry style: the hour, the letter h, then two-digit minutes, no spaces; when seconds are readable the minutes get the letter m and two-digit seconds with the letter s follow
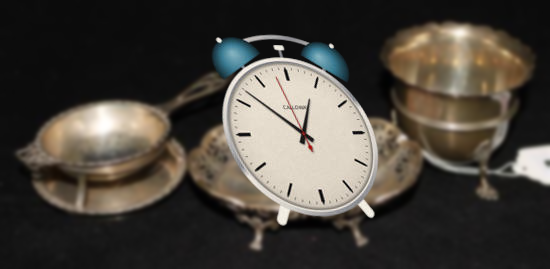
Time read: 12h51m58s
